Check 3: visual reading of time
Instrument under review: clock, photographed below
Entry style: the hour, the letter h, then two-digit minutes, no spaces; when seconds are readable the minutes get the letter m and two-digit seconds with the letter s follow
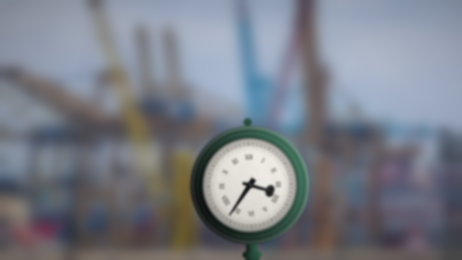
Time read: 3h36
